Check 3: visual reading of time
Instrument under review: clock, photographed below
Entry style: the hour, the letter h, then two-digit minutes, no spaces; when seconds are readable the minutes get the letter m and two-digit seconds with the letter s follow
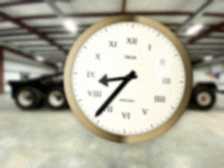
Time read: 8h36
